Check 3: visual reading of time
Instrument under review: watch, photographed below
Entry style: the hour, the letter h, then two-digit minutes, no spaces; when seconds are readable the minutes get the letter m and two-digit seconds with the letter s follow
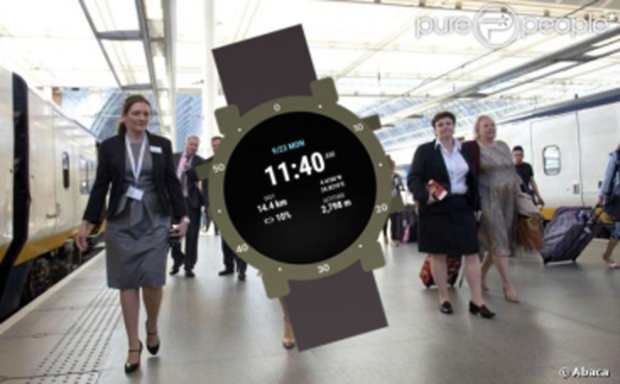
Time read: 11h40
